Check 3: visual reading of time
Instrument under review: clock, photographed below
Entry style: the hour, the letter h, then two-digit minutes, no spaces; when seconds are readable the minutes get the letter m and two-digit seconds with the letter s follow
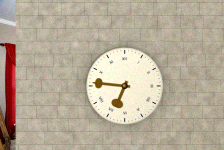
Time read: 6h46
